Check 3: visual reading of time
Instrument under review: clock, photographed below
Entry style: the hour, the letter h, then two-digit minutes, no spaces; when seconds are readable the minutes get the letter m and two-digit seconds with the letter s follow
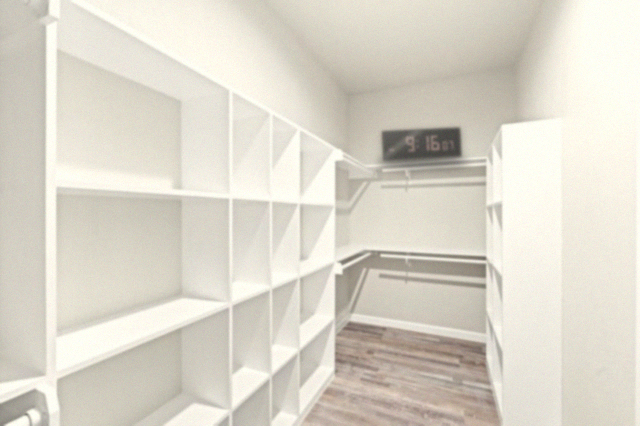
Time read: 9h16
